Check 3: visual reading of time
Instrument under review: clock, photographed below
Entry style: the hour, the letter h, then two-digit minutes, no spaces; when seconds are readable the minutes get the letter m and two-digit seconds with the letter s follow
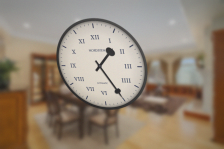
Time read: 1h25
